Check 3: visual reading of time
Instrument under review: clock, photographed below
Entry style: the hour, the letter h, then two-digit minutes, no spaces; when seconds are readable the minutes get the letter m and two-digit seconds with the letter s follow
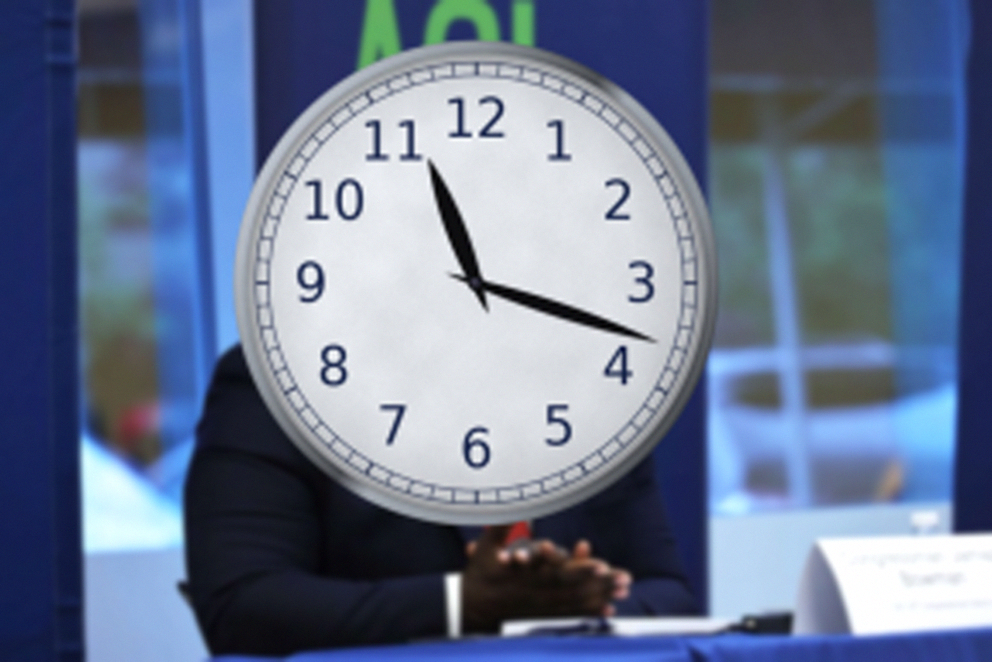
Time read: 11h18
